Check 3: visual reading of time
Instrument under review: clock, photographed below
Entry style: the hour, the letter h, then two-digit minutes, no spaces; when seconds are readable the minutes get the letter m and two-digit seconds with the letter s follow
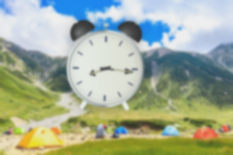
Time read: 8h16
